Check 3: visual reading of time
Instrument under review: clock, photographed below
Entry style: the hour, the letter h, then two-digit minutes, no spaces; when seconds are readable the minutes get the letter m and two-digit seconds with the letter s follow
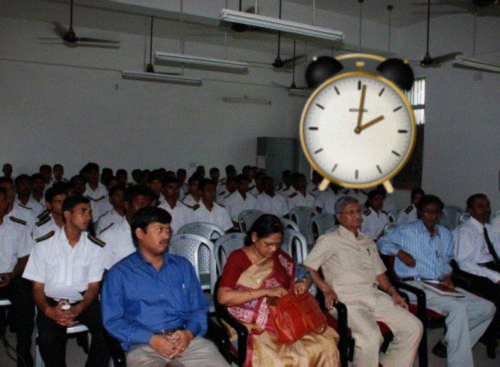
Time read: 2h01
